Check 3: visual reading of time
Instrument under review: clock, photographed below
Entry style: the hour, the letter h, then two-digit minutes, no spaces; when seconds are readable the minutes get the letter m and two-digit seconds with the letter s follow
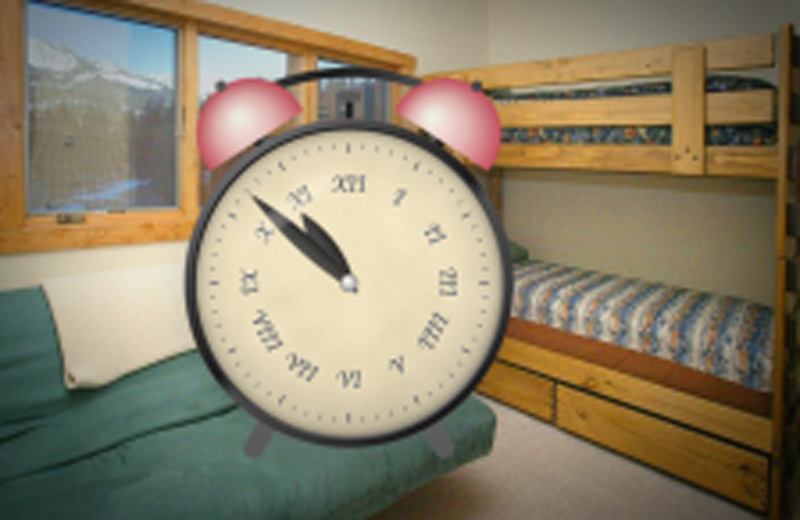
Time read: 10h52
